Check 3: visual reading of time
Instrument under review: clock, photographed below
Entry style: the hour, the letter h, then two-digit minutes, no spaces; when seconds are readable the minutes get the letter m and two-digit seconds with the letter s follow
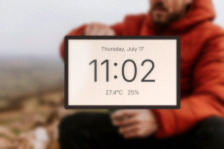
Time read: 11h02
